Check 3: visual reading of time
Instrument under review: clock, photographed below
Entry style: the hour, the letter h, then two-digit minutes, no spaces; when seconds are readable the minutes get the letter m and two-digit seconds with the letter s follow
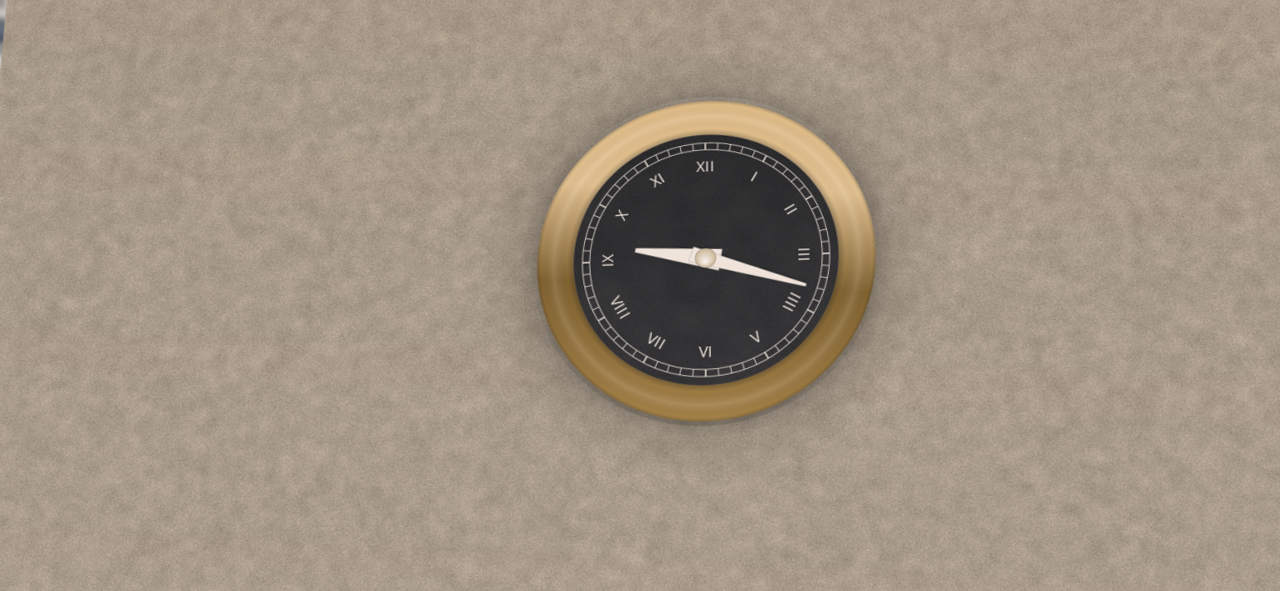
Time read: 9h18
